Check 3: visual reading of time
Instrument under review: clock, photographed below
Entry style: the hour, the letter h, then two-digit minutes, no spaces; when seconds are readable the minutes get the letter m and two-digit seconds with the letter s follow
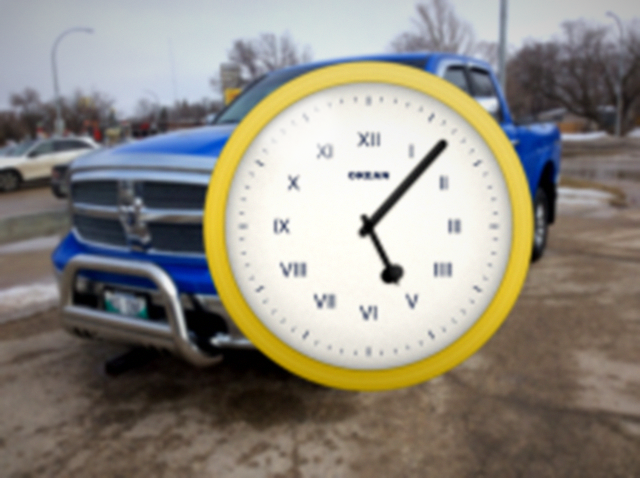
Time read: 5h07
